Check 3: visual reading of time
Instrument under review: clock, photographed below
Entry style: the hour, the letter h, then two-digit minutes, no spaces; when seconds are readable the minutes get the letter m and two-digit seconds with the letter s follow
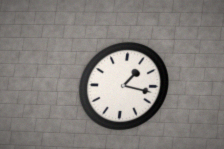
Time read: 1h17
